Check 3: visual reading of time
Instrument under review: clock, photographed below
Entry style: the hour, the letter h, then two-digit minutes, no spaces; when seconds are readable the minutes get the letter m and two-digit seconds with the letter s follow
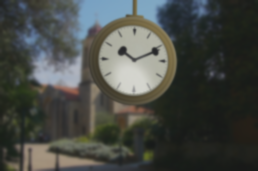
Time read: 10h11
